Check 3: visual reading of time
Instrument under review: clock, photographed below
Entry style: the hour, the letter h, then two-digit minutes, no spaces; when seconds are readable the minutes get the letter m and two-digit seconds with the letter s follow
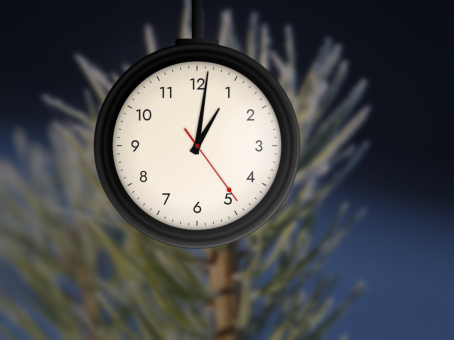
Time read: 1h01m24s
